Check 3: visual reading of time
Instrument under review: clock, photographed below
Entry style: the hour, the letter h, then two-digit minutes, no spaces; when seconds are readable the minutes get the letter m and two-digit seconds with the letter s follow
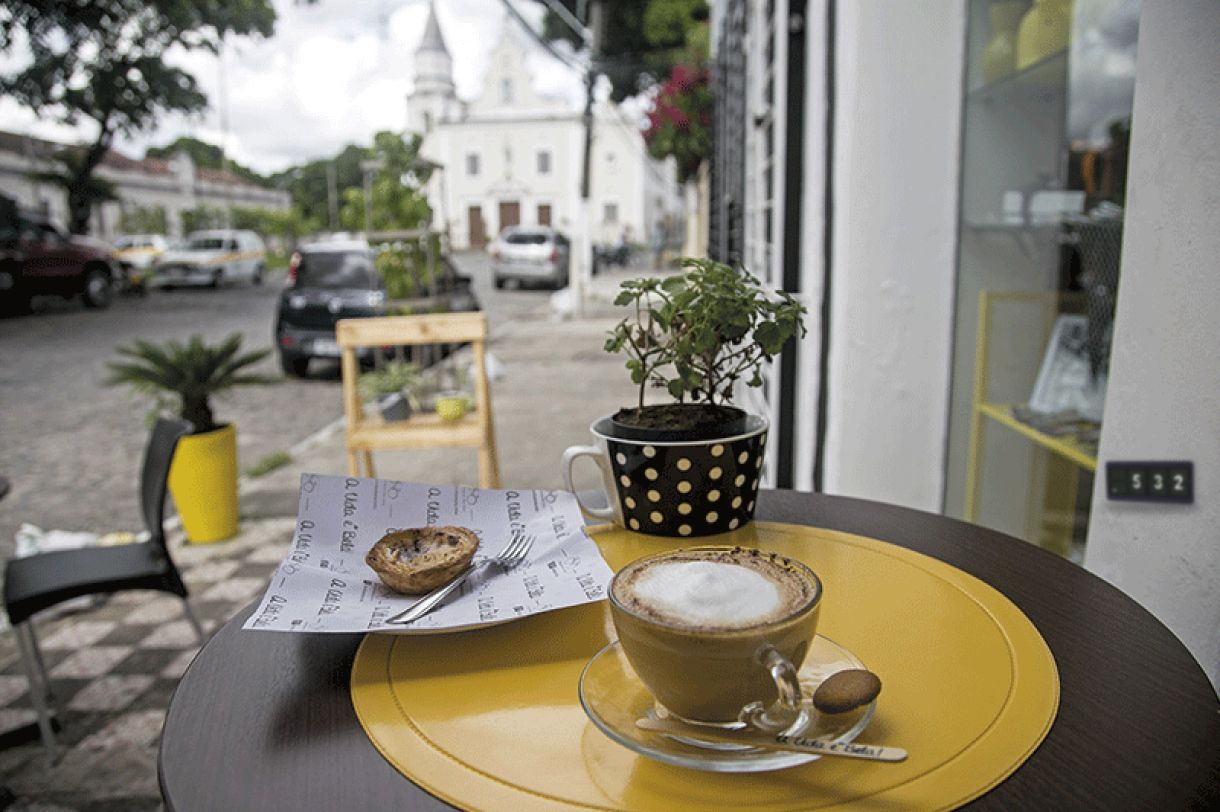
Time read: 5h32
